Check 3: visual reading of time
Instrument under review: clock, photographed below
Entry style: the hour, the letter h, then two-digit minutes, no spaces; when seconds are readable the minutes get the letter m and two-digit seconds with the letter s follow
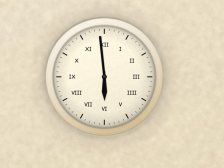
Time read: 5h59
